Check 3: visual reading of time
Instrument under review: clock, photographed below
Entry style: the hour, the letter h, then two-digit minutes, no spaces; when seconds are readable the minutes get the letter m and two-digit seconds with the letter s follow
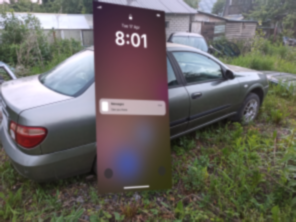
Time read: 8h01
